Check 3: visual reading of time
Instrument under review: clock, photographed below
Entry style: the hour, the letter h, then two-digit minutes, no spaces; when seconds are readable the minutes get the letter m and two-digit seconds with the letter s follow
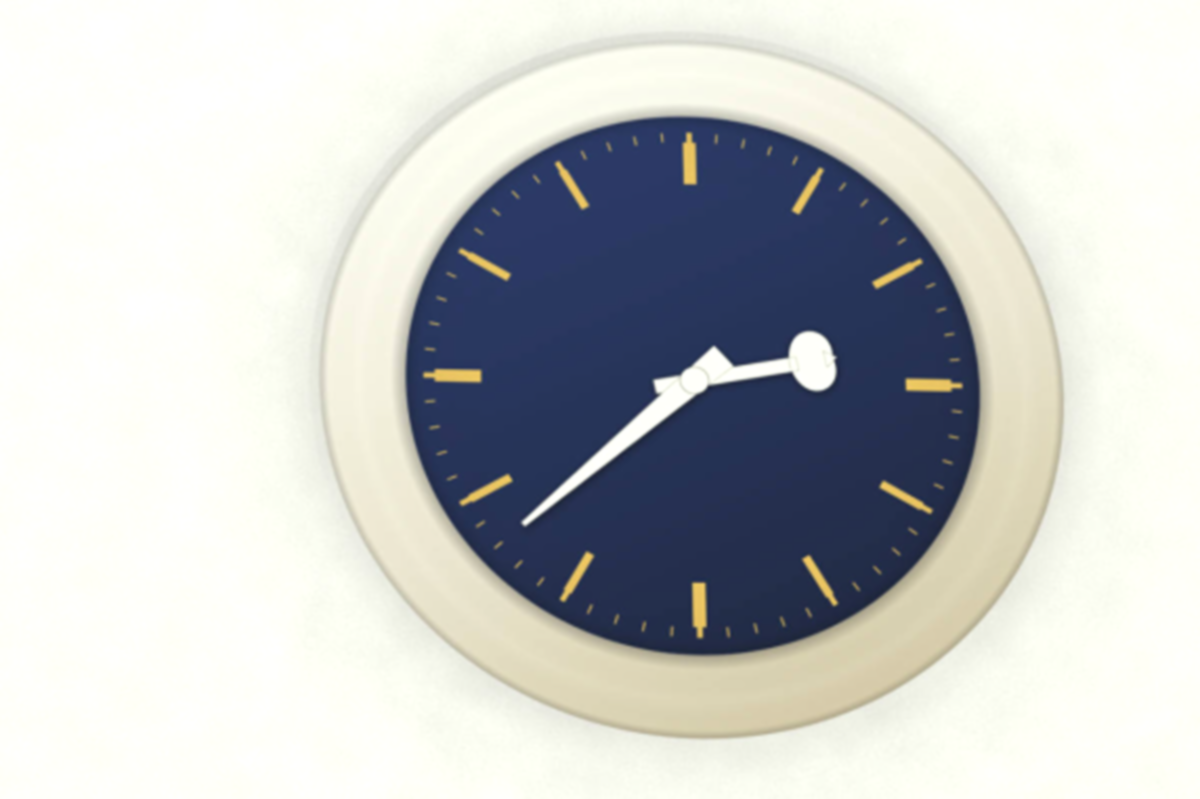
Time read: 2h38
